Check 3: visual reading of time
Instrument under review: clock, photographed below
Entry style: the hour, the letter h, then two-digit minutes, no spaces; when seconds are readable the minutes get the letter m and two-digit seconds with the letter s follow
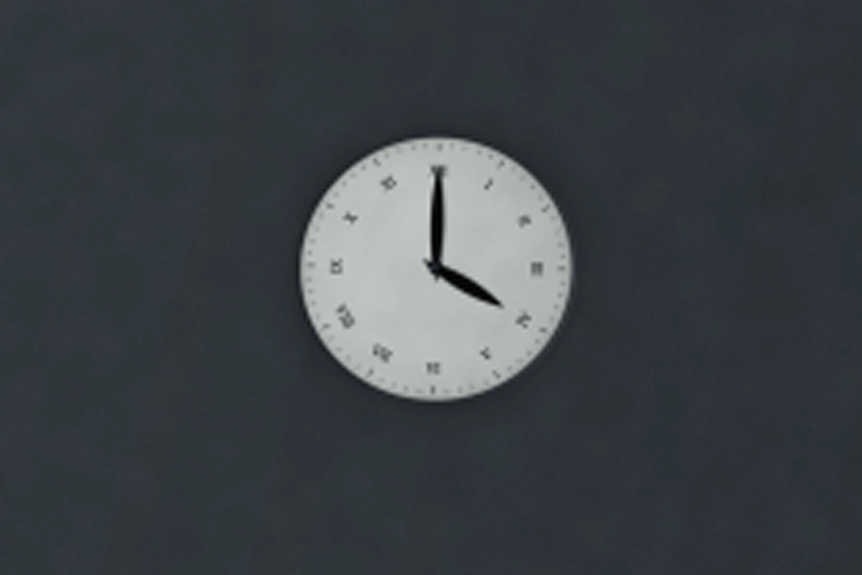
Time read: 4h00
